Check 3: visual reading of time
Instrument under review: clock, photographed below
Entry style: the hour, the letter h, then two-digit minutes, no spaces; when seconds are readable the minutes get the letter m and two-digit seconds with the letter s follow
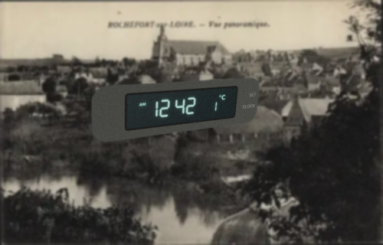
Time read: 12h42
